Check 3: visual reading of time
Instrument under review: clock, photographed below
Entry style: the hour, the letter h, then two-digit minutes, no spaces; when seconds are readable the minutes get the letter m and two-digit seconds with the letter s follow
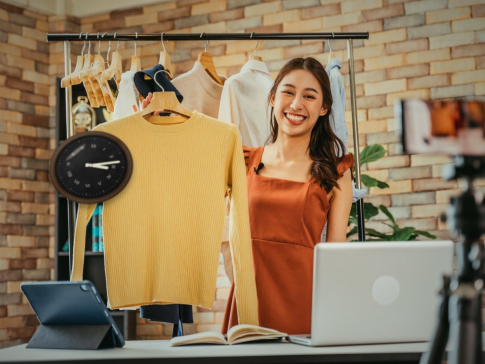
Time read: 3h13
